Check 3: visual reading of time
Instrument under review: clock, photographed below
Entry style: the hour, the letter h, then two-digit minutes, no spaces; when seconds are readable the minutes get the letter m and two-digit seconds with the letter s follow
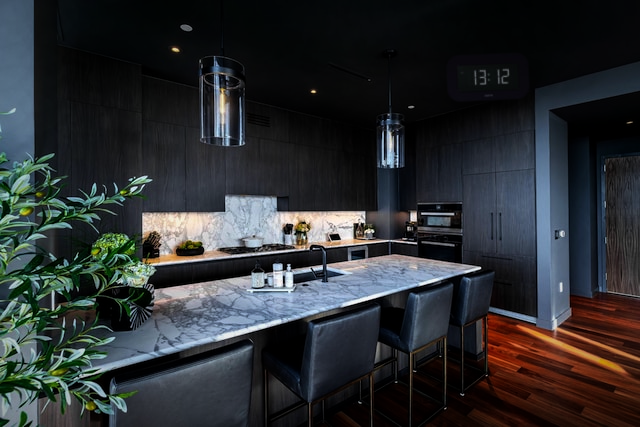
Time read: 13h12
